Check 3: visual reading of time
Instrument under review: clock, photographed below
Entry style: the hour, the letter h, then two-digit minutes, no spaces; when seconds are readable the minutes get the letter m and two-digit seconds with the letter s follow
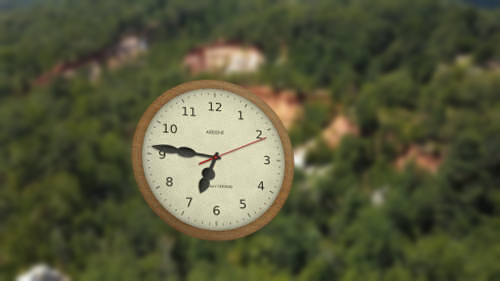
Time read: 6h46m11s
